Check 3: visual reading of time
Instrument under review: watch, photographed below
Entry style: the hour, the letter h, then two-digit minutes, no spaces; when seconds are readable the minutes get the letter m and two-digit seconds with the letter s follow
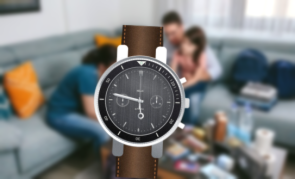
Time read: 5h47
